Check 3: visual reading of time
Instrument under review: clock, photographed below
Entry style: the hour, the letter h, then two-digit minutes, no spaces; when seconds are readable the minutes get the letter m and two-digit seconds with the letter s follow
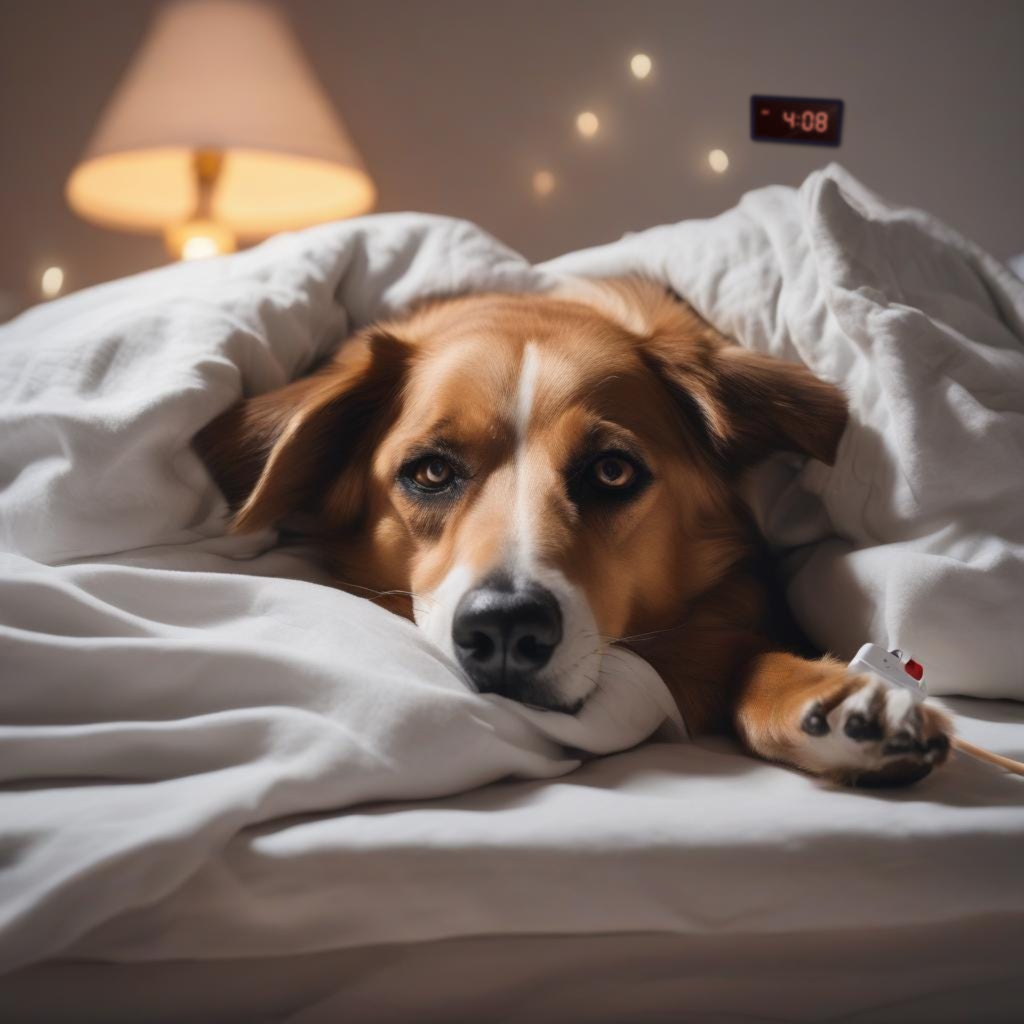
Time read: 4h08
